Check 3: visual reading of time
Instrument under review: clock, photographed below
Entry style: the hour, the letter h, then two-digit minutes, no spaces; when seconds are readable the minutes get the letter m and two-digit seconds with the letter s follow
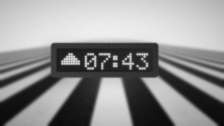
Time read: 7h43
